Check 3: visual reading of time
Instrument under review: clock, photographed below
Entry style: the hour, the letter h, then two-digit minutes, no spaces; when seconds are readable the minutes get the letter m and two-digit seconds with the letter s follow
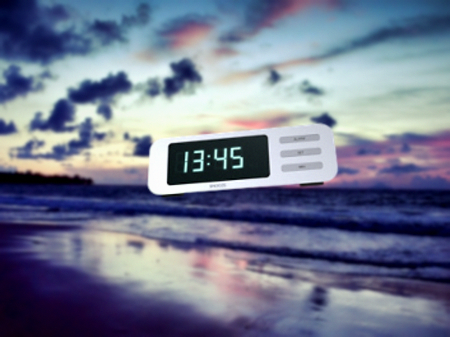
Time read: 13h45
